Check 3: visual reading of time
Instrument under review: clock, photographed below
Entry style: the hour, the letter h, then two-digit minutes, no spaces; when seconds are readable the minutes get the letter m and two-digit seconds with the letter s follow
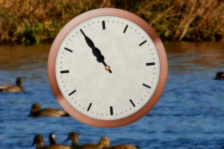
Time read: 10h55
